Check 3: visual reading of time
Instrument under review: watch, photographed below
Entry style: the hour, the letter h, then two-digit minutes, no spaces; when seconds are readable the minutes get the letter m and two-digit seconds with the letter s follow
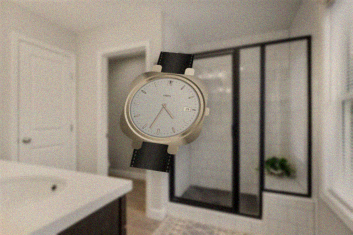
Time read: 4h33
